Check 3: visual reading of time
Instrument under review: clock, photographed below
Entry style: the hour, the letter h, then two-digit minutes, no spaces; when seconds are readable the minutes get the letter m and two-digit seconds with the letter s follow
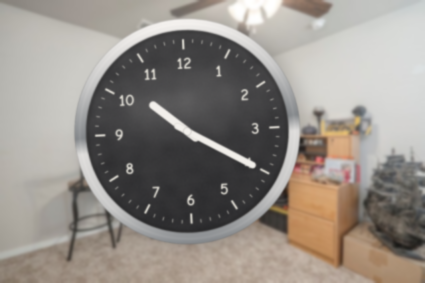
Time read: 10h20
